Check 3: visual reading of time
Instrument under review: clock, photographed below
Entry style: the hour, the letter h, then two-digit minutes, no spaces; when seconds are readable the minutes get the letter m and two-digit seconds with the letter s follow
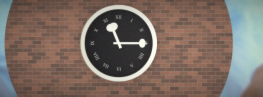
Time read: 11h15
